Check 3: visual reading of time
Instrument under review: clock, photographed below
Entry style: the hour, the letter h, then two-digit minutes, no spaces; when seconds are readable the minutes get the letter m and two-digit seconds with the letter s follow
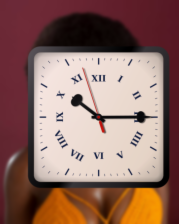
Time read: 10h14m57s
